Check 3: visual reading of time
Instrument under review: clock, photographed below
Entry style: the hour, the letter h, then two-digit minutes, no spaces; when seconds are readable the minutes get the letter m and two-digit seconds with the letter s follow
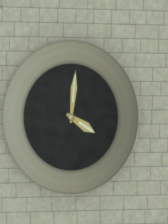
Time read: 4h01
